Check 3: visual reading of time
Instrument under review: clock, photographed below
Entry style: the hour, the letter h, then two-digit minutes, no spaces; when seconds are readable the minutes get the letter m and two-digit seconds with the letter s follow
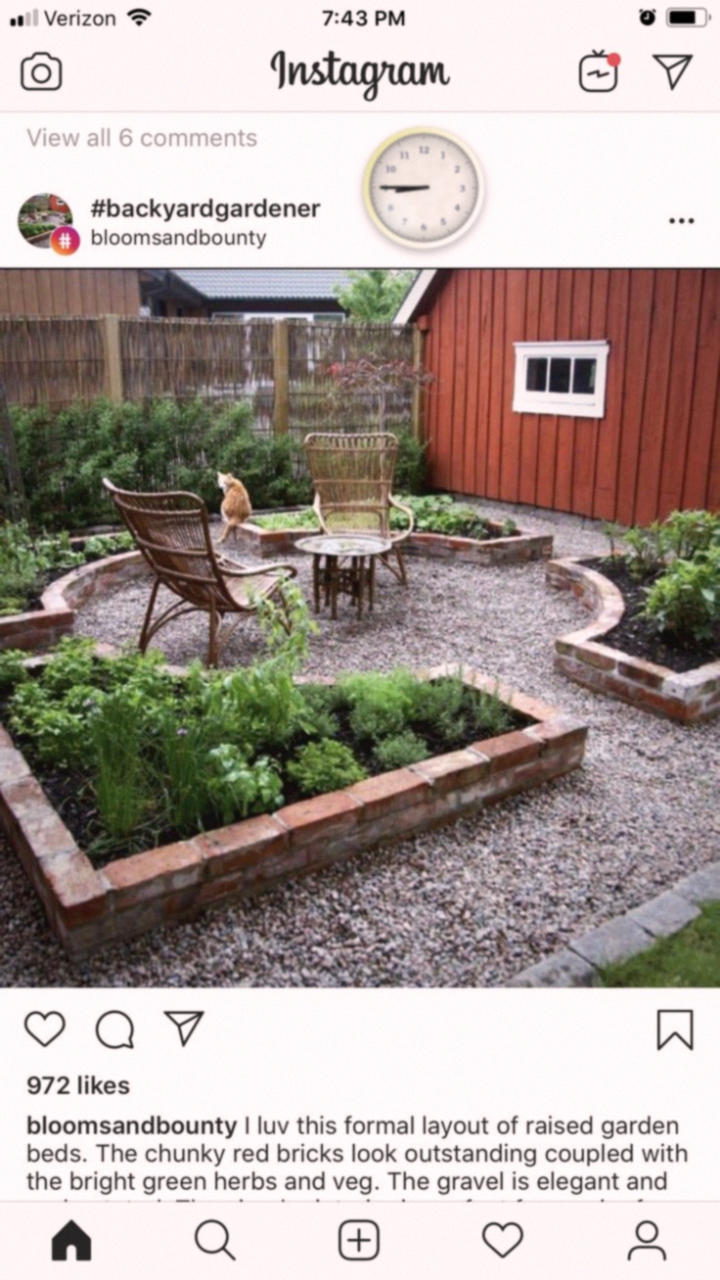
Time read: 8h45
